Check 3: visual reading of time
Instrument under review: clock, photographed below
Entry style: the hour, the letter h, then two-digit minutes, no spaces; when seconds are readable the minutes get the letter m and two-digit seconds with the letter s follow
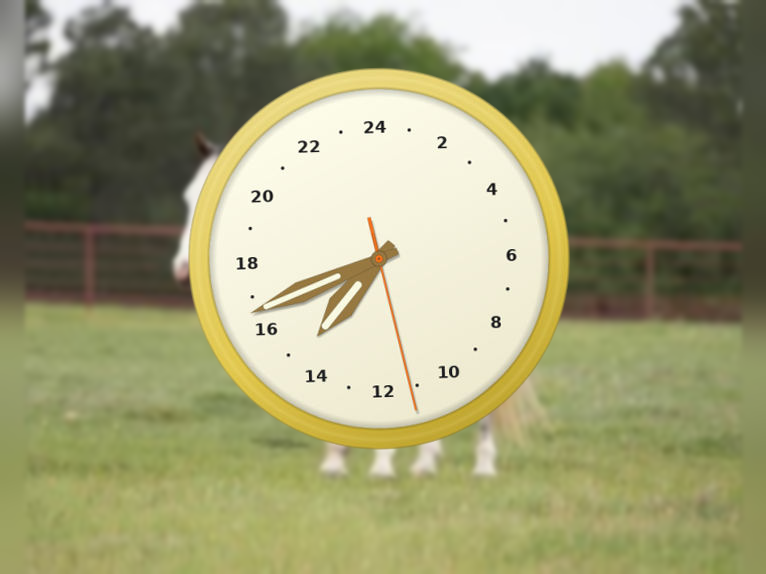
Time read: 14h41m28s
